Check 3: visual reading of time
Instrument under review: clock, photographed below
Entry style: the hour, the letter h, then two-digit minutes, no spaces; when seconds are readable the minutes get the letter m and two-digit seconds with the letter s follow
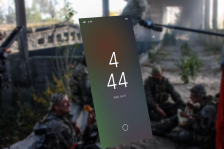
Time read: 4h44
